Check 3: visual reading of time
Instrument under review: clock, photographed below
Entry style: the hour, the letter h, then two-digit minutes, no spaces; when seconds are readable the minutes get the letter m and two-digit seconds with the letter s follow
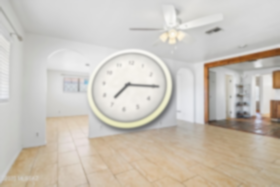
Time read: 7h15
